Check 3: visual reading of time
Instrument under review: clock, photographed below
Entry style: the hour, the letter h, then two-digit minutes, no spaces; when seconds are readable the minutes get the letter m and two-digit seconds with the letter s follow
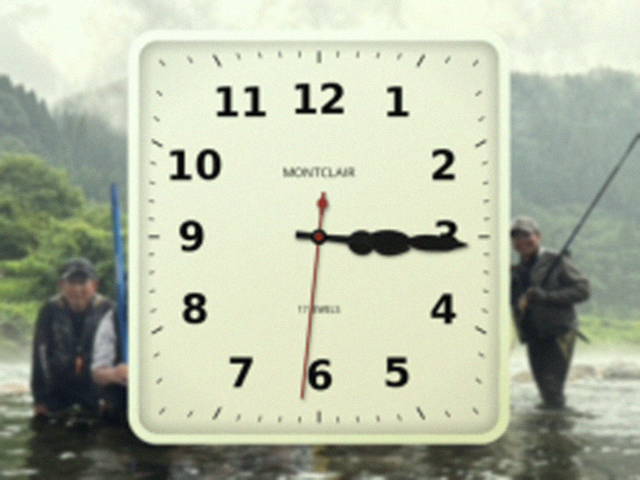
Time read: 3h15m31s
